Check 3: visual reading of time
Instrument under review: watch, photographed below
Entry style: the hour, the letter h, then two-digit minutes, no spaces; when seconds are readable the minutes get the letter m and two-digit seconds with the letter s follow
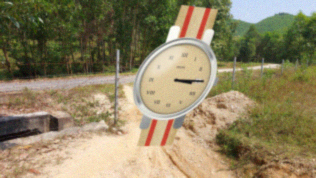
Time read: 3h15
